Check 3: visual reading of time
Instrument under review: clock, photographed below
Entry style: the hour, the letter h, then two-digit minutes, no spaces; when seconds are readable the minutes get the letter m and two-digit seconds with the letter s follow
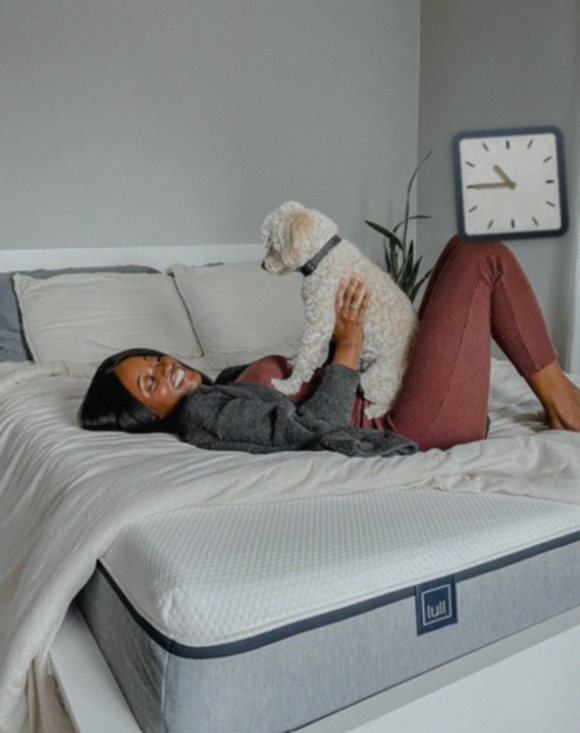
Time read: 10h45
